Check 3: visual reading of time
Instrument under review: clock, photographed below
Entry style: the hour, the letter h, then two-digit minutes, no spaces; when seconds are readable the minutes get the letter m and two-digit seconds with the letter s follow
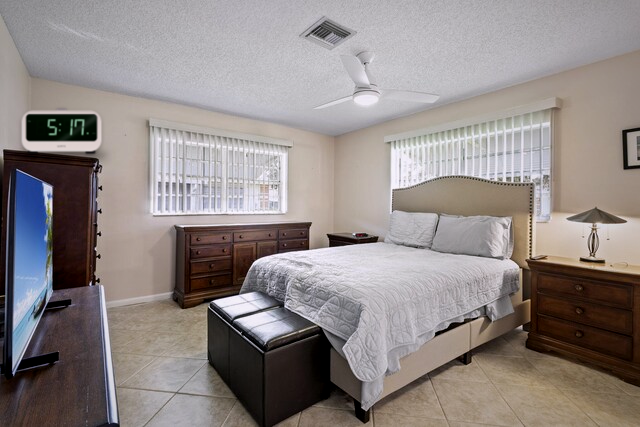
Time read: 5h17
